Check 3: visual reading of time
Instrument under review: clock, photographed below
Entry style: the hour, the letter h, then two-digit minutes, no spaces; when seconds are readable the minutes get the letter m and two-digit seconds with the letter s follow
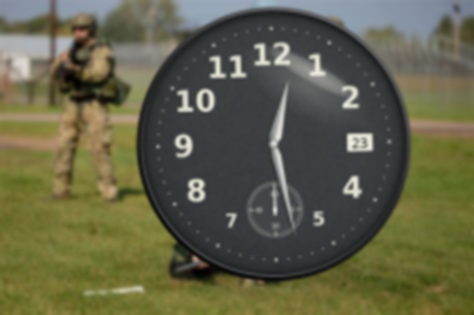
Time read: 12h28
